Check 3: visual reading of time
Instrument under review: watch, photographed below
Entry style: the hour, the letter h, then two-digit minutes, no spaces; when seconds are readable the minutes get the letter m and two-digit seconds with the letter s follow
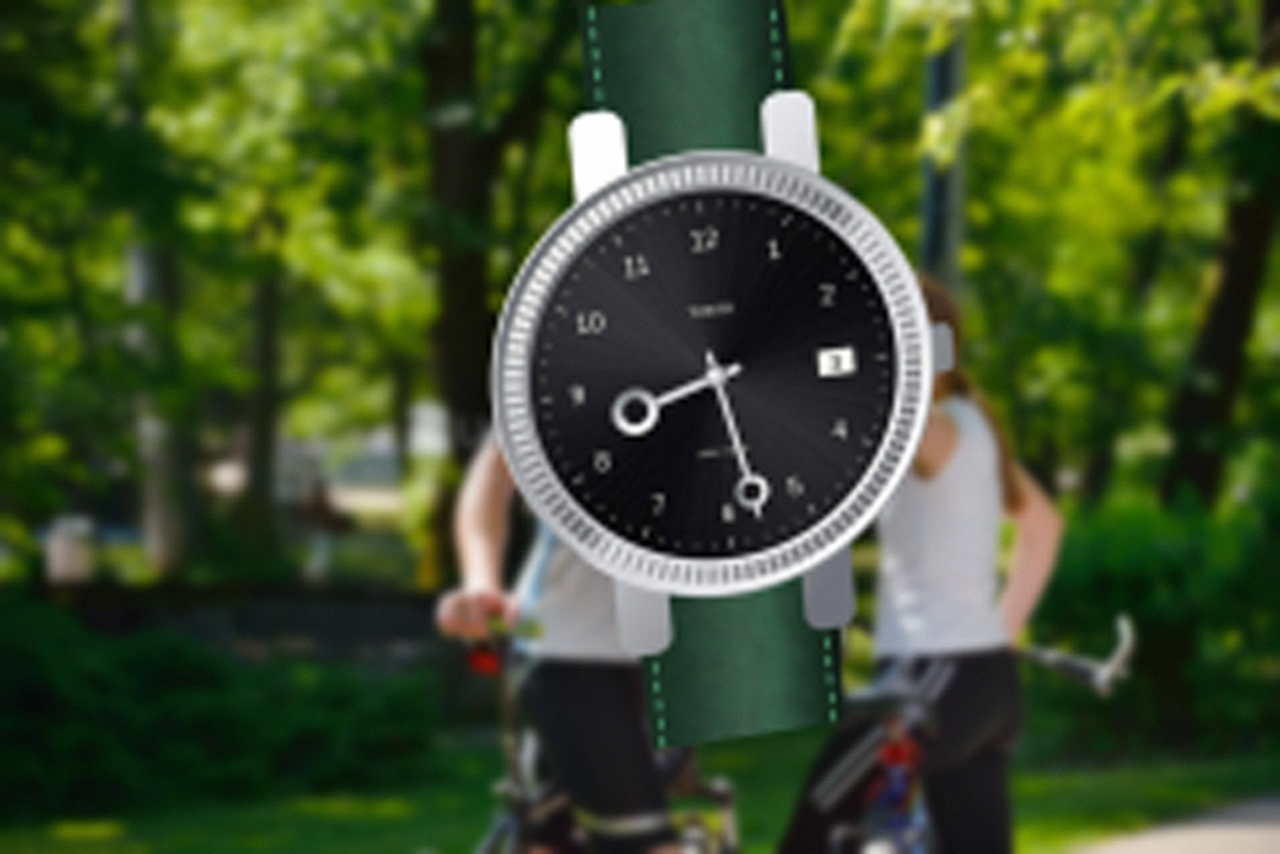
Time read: 8h28
